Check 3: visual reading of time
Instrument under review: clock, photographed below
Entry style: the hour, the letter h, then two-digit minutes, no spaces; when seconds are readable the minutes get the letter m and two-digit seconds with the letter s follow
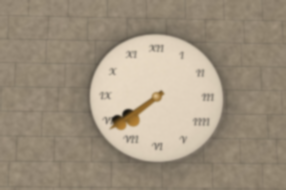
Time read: 7h39
